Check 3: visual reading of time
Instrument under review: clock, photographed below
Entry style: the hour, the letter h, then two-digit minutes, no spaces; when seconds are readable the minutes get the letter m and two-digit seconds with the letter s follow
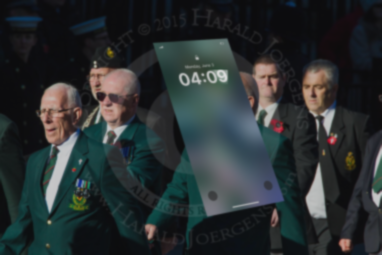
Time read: 4h09
